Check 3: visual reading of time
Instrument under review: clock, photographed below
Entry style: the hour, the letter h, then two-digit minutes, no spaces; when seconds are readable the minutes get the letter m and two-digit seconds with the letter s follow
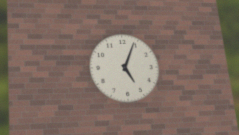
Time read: 5h04
